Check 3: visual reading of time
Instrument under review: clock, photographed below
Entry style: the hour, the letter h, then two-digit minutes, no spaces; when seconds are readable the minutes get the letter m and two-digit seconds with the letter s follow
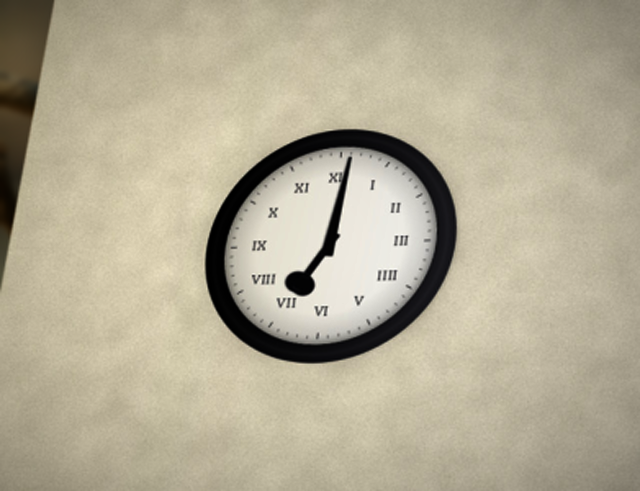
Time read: 7h01
